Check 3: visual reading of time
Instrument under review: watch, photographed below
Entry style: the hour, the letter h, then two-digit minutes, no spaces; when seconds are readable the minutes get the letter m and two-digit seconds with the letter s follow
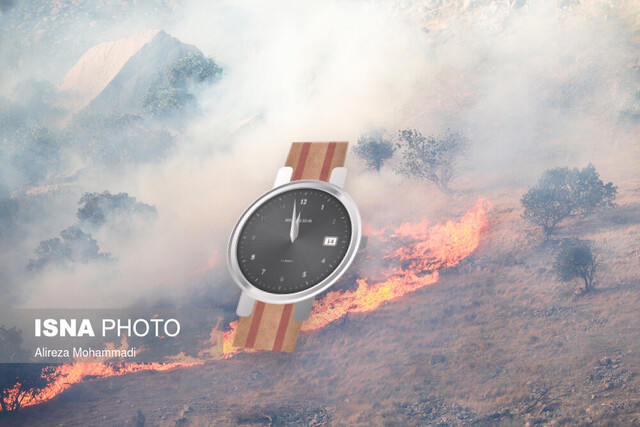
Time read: 11h58
